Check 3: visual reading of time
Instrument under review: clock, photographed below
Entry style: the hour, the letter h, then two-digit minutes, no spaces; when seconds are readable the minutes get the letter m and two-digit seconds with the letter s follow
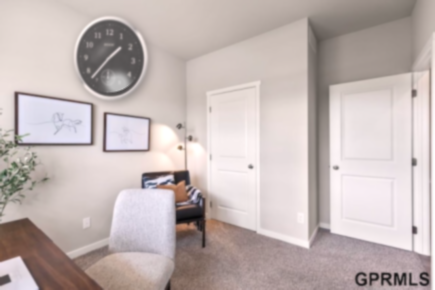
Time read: 1h37
